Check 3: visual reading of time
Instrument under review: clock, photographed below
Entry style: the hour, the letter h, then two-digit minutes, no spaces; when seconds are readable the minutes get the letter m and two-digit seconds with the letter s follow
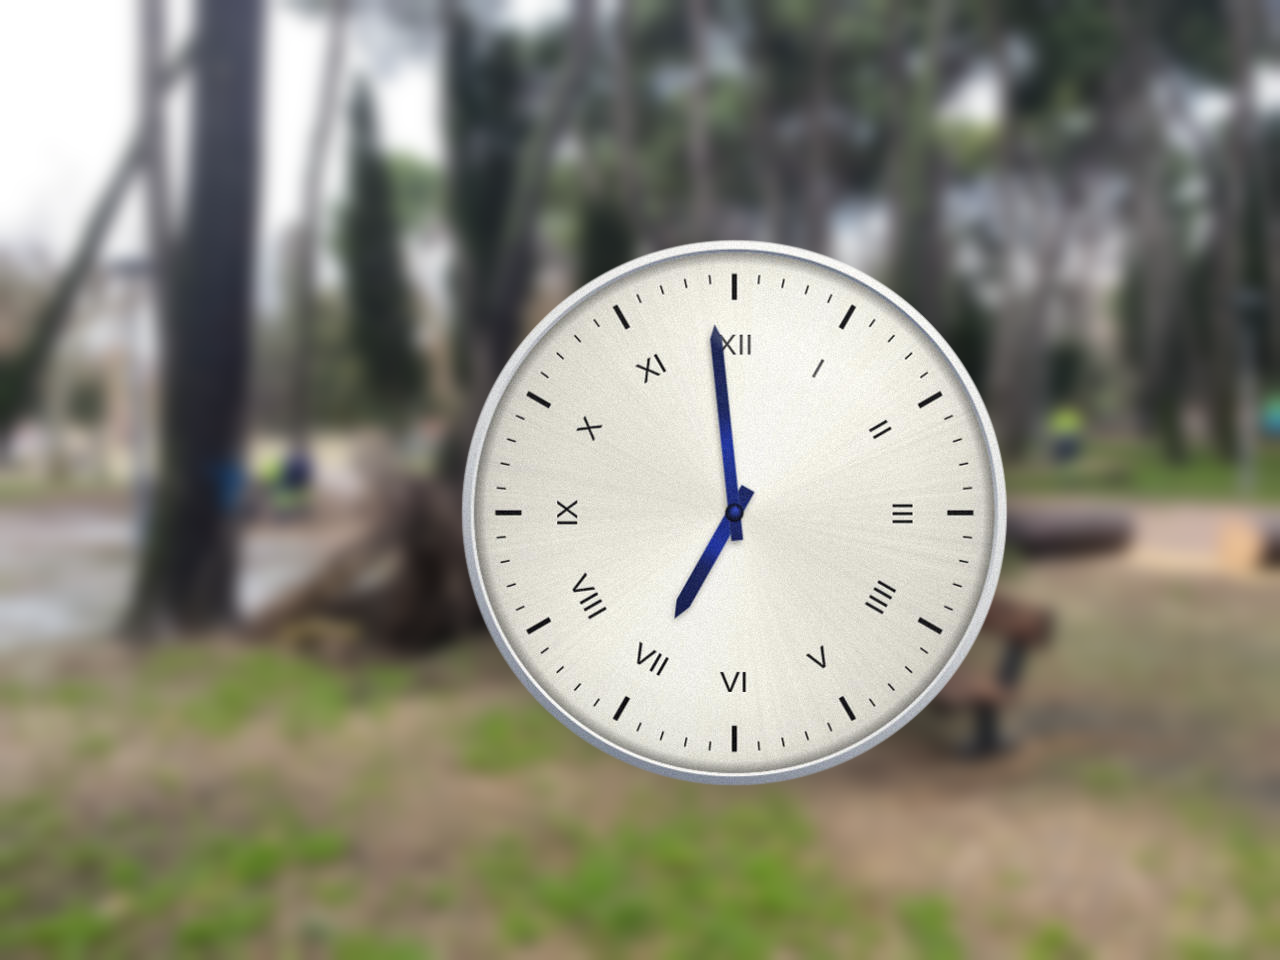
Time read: 6h59
